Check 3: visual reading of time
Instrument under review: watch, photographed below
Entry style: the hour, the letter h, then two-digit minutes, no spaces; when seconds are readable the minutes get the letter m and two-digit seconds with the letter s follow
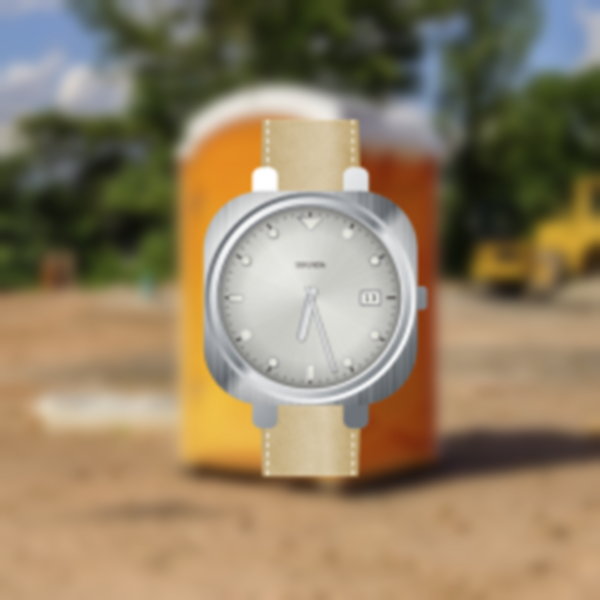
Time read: 6h27
